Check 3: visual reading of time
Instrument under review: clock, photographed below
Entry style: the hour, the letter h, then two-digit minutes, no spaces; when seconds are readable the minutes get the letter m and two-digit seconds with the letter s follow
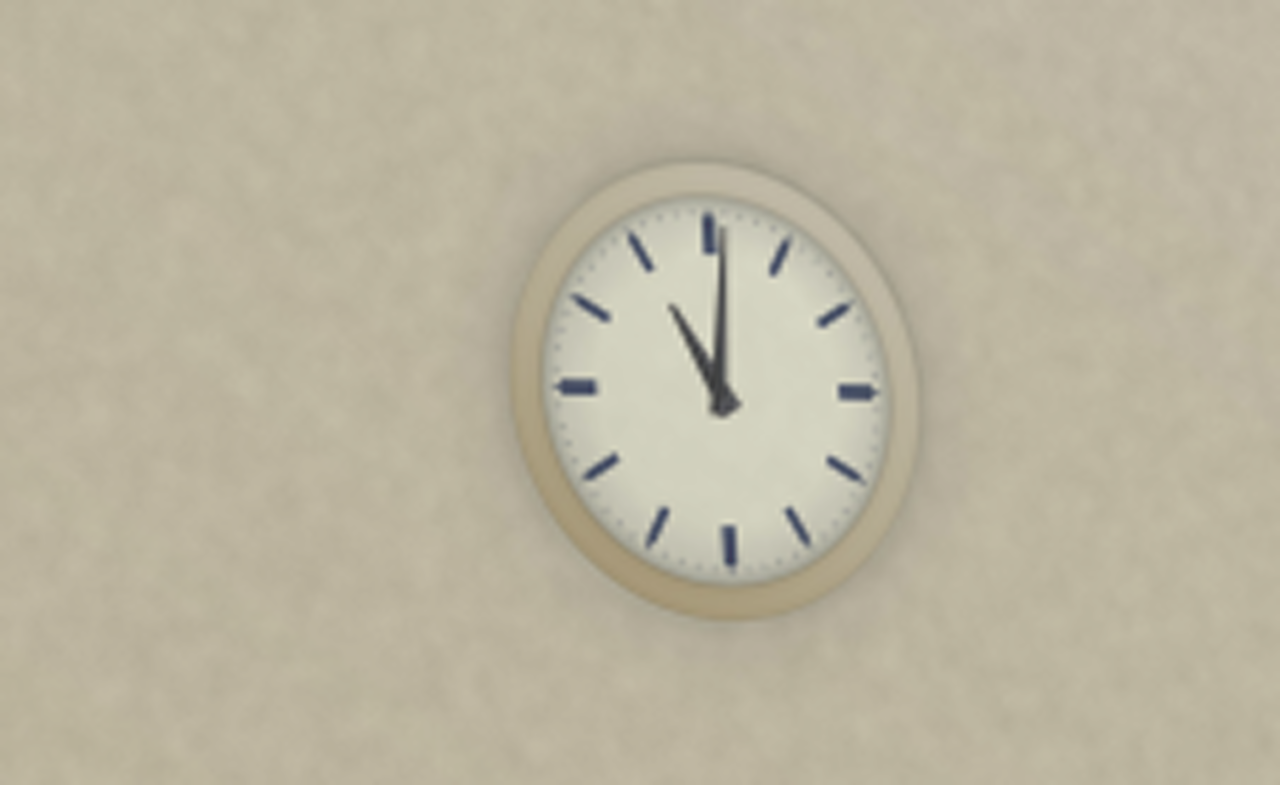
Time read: 11h01
